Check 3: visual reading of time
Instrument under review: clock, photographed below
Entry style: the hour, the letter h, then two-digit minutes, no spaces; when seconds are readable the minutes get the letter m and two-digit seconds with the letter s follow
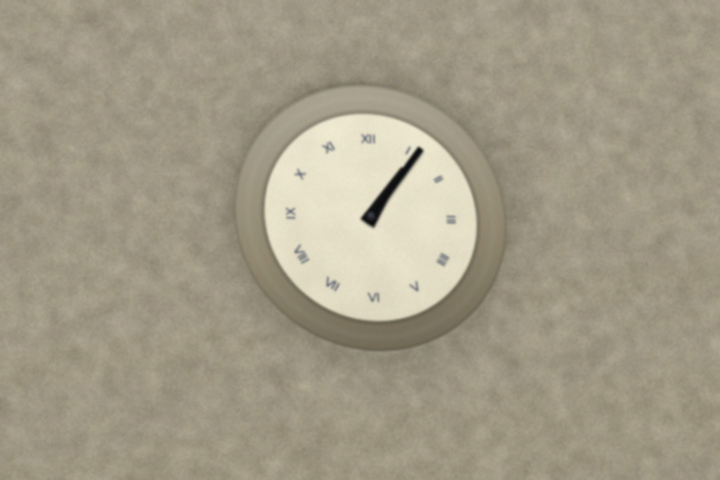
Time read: 1h06
